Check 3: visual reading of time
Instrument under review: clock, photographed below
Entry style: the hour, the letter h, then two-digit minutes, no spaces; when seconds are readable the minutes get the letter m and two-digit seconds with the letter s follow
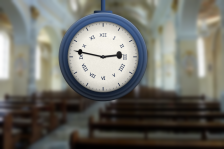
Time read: 2h47
